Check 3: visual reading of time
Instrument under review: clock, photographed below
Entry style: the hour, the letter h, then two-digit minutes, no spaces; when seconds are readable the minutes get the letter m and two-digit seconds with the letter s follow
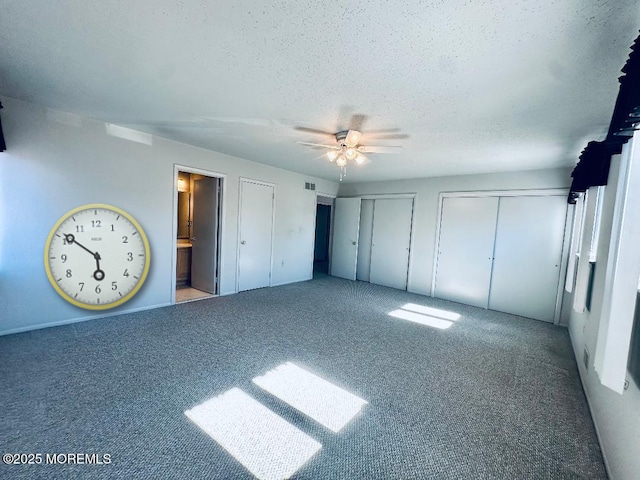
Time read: 5h51
